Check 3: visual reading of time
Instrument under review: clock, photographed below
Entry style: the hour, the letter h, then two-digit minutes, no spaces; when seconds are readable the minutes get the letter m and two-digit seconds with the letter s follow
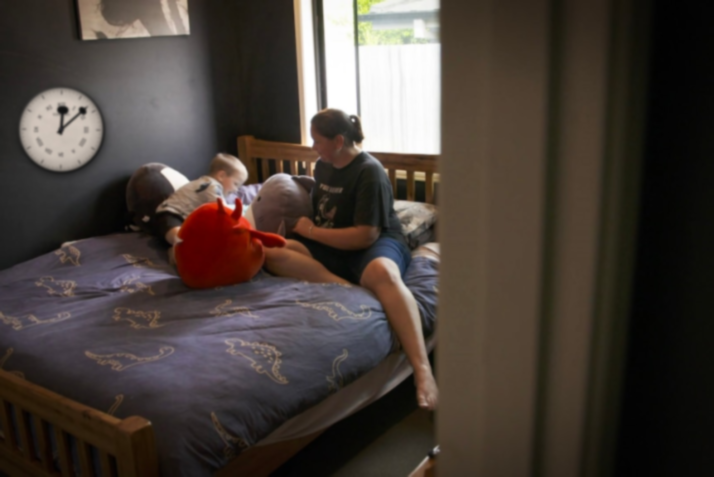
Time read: 12h08
